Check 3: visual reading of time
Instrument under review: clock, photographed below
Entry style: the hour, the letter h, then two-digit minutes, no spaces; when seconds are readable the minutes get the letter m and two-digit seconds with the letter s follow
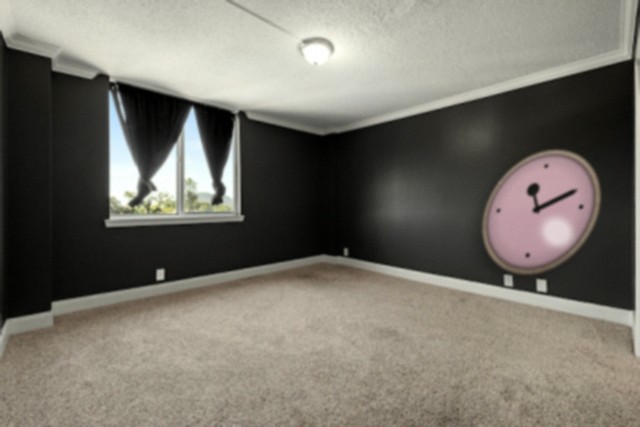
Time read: 11h11
